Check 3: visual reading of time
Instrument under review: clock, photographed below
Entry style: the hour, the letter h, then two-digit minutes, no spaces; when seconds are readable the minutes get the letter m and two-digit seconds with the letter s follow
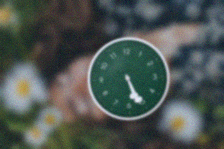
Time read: 5h26
